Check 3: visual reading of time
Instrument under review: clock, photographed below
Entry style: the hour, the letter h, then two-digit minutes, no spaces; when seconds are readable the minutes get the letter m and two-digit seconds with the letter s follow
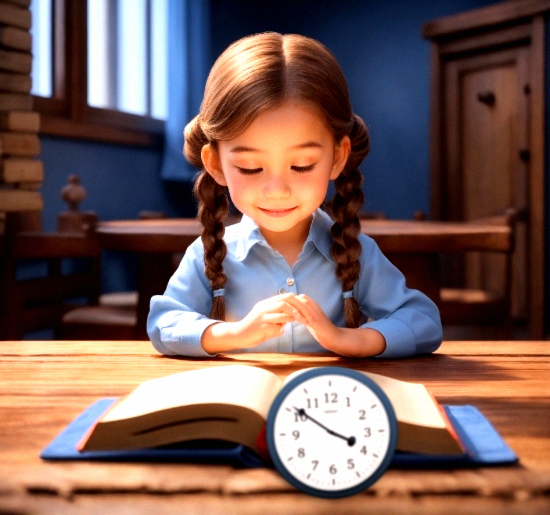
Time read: 3h51
